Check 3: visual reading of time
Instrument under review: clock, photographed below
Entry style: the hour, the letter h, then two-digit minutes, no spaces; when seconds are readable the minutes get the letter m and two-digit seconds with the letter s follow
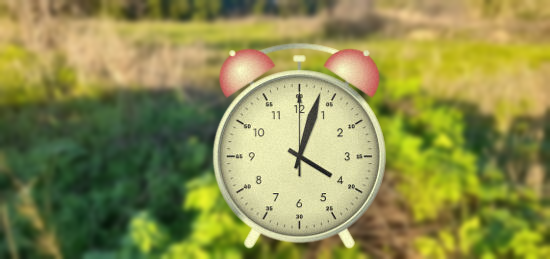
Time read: 4h03m00s
